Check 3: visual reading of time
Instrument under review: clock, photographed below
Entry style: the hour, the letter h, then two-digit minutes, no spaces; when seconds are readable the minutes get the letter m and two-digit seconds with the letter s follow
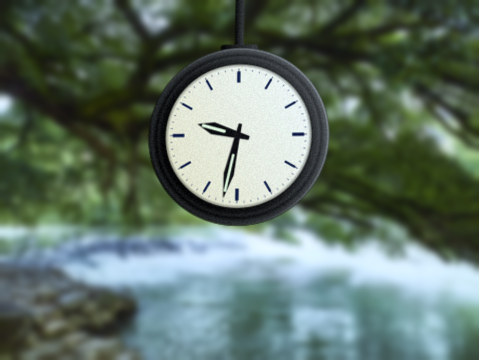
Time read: 9h32
